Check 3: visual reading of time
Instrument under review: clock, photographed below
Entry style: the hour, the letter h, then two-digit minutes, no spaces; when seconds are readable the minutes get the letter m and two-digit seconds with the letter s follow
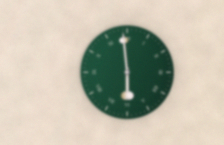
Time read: 5h59
